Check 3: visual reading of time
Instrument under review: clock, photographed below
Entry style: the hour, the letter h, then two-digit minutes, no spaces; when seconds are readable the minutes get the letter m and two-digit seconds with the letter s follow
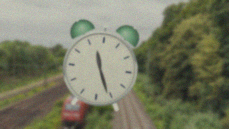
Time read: 11h26
